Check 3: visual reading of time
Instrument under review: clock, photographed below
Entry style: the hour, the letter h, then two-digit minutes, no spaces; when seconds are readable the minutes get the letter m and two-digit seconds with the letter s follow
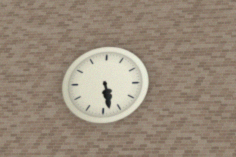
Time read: 5h28
